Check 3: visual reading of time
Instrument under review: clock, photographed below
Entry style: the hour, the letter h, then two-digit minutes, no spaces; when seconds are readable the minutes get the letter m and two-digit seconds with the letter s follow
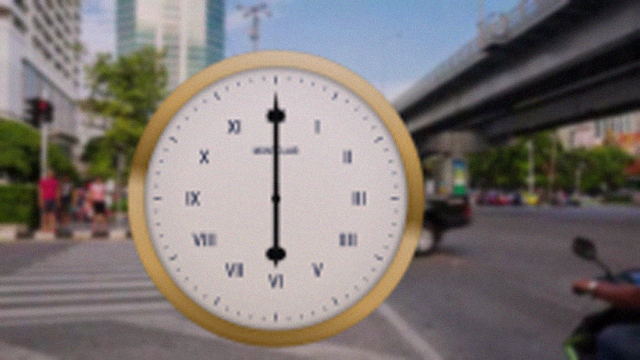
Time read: 6h00
